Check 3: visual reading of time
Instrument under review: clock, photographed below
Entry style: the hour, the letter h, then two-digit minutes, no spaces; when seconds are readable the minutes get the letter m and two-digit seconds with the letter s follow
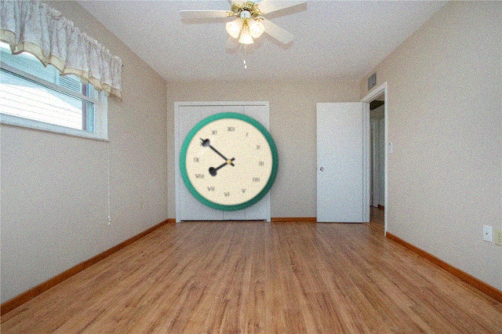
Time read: 7h51
